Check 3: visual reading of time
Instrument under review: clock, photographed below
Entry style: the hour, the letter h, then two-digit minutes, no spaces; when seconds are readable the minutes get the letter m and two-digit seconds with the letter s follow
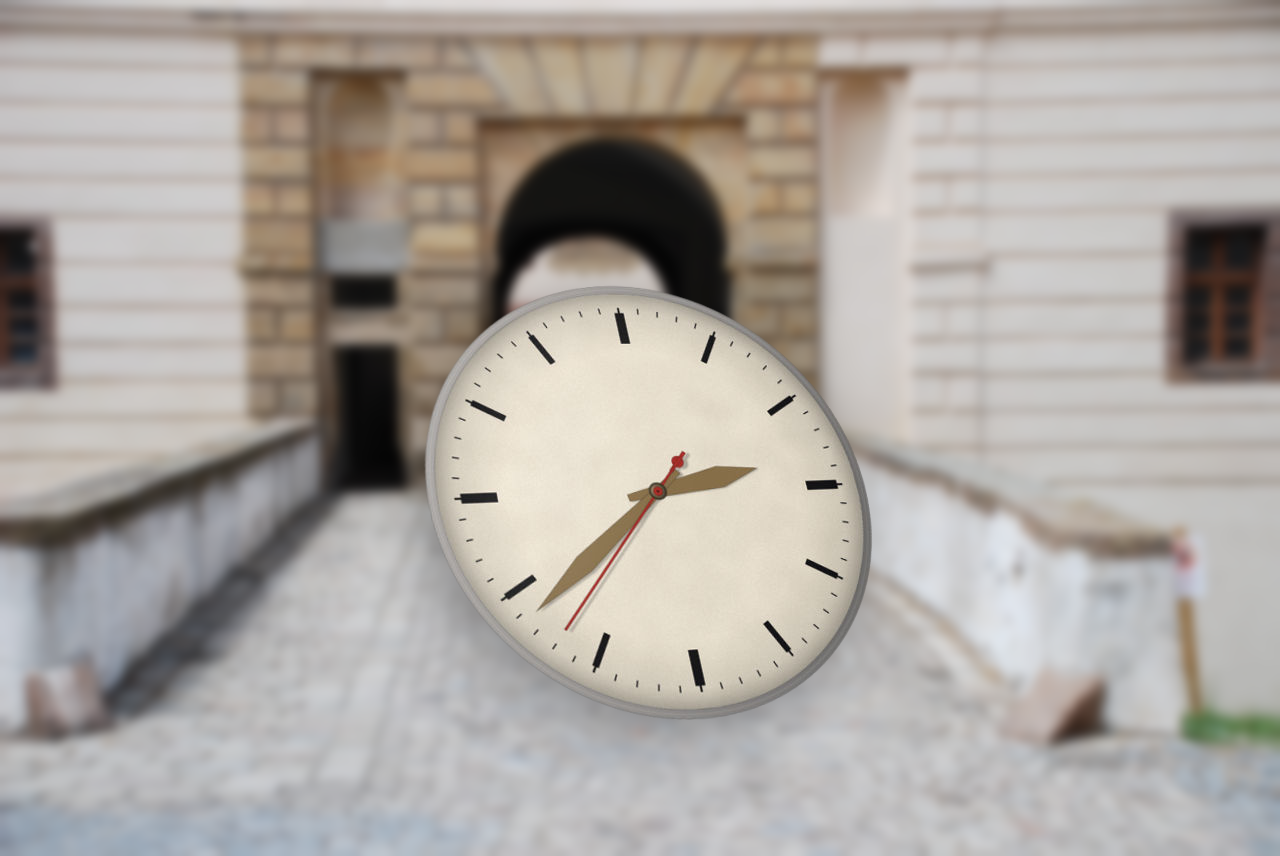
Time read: 2h38m37s
